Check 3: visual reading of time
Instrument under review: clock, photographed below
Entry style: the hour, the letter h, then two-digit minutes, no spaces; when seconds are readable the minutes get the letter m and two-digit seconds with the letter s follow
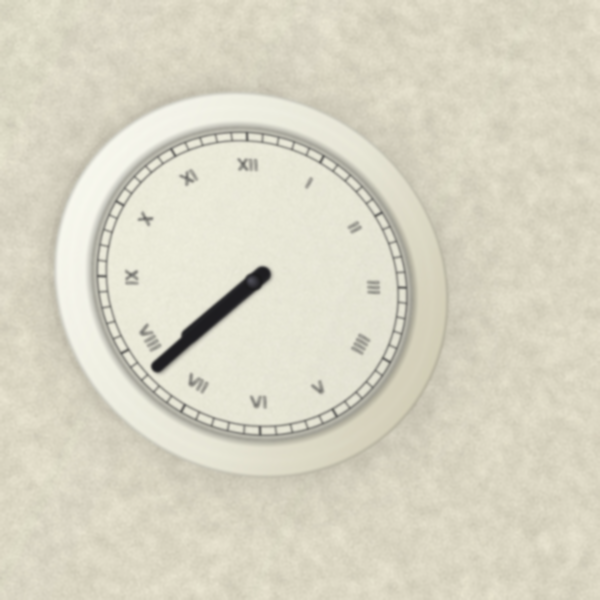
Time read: 7h38
